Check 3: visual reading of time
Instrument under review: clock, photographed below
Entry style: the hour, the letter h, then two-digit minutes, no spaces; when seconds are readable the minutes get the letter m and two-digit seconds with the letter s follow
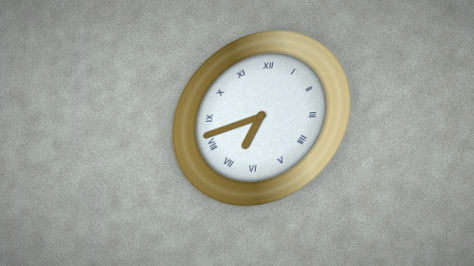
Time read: 6h42
